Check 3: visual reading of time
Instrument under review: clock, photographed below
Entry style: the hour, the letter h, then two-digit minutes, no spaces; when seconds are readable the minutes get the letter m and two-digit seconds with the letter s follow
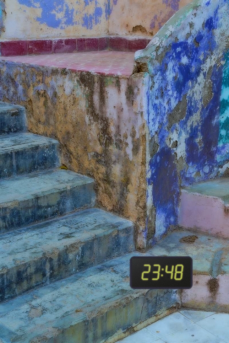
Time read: 23h48
